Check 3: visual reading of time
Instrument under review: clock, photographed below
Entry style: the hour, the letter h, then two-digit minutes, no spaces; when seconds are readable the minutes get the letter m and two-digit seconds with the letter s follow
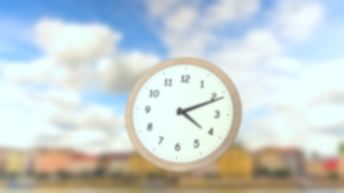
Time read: 4h11
